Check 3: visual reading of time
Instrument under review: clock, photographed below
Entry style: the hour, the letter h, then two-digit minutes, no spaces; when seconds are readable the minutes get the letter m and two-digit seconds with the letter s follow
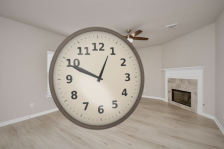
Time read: 12h49
